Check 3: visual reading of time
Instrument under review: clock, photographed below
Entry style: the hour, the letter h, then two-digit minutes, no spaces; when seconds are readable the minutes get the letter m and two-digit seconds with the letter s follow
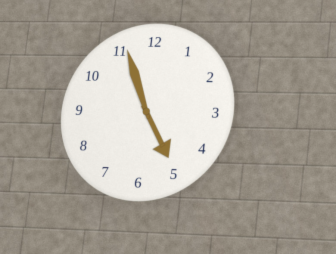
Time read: 4h56
